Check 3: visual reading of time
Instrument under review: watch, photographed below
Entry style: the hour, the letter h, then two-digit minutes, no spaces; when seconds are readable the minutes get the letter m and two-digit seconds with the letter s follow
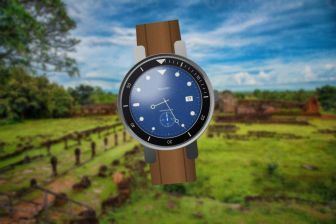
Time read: 8h26
